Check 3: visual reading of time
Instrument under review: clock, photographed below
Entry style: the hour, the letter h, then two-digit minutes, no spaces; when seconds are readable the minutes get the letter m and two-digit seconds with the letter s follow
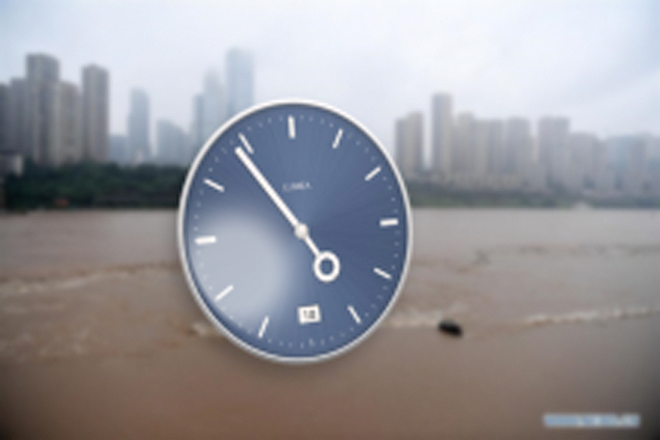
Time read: 4h54
